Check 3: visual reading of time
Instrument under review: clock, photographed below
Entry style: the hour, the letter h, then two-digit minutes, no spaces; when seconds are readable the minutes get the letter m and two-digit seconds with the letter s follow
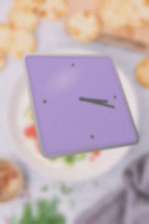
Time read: 3h18
